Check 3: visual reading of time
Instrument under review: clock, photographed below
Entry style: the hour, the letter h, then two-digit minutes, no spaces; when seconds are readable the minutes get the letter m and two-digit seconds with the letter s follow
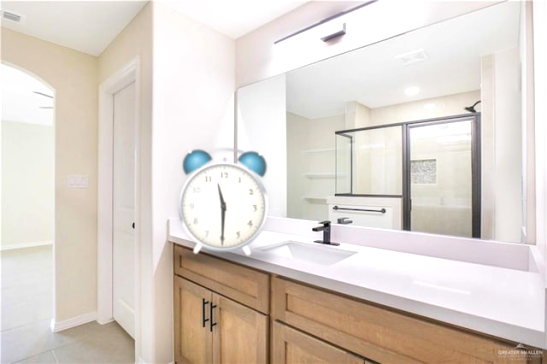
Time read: 11h30
